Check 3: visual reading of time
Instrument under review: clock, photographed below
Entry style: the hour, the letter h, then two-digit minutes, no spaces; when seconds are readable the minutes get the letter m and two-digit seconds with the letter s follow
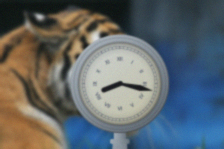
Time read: 8h17
